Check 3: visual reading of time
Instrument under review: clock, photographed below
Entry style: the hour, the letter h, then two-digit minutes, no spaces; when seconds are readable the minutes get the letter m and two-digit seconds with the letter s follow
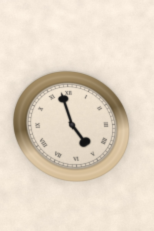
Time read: 4h58
